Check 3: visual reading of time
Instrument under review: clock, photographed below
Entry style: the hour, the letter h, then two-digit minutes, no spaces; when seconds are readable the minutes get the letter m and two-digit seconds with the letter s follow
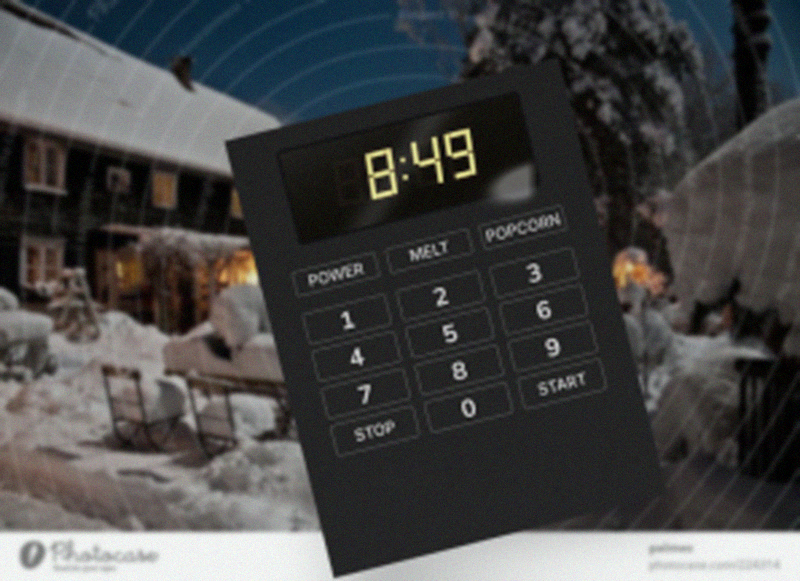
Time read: 8h49
